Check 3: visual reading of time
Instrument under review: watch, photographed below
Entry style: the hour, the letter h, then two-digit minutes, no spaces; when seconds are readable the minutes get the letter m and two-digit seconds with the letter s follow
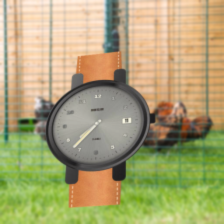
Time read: 7h37
